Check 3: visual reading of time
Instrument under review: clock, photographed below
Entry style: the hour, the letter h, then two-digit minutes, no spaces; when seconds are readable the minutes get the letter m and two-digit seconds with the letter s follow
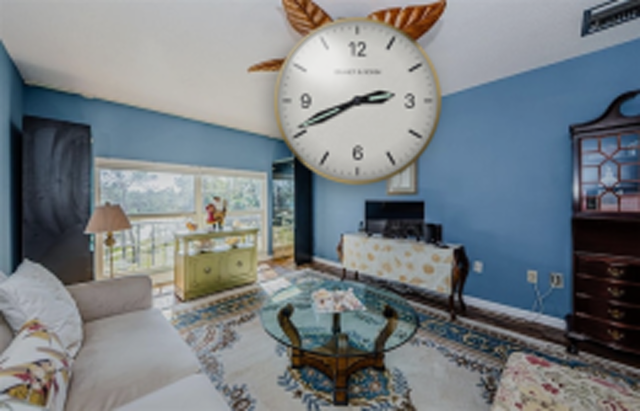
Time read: 2h41
